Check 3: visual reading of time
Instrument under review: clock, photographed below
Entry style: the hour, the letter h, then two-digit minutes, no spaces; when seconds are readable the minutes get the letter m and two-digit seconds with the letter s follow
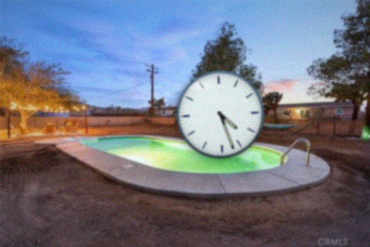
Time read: 4h27
